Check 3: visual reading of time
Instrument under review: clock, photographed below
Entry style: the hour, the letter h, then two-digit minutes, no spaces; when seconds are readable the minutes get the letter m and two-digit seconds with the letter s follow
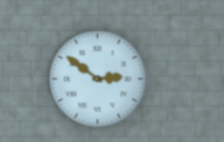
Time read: 2h51
